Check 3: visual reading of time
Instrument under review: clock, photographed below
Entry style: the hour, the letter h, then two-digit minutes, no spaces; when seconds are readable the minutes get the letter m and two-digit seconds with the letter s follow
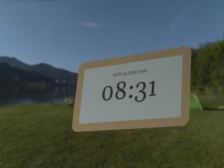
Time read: 8h31
